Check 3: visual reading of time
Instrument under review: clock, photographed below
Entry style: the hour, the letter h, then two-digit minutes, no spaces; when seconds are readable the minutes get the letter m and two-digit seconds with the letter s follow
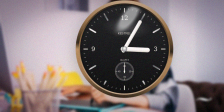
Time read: 3h05
